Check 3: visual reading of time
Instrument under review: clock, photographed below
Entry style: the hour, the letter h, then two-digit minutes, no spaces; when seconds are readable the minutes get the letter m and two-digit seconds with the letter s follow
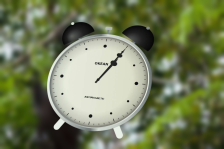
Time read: 1h05
